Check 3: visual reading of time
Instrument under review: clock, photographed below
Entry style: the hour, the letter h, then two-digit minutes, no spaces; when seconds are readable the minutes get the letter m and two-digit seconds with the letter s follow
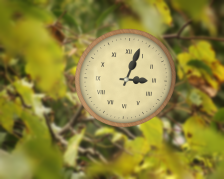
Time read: 3h03
